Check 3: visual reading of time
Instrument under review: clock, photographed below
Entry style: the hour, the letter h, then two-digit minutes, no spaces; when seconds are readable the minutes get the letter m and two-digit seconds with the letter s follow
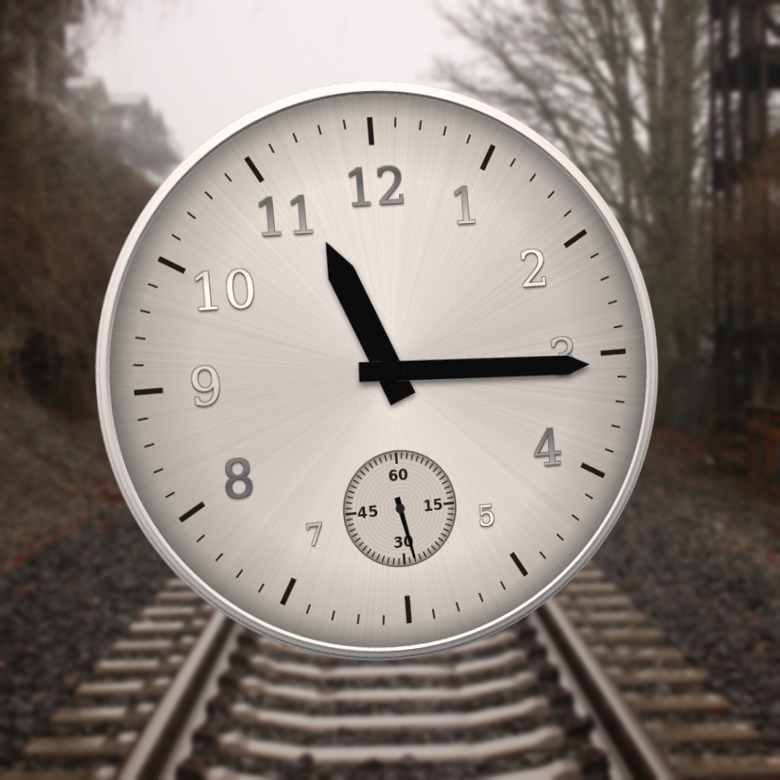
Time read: 11h15m28s
